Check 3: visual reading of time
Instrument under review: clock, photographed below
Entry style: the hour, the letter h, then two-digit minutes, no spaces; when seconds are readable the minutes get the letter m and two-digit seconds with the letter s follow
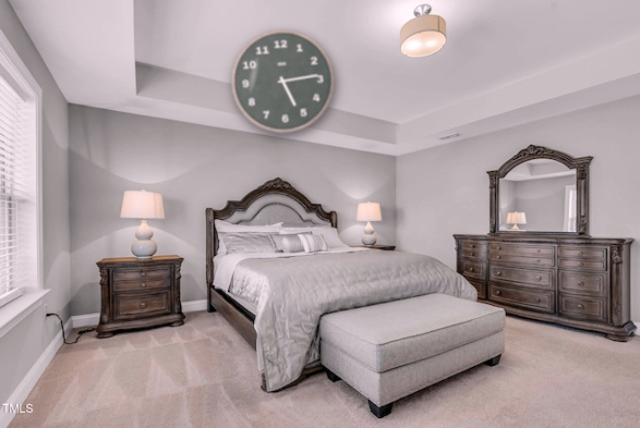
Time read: 5h14
